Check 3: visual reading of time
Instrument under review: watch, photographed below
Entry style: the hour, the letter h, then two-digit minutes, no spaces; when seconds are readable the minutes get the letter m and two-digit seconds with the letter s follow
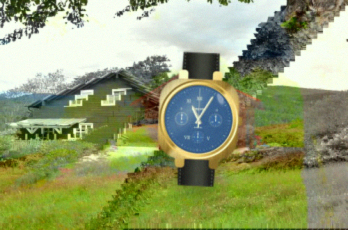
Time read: 11h05
